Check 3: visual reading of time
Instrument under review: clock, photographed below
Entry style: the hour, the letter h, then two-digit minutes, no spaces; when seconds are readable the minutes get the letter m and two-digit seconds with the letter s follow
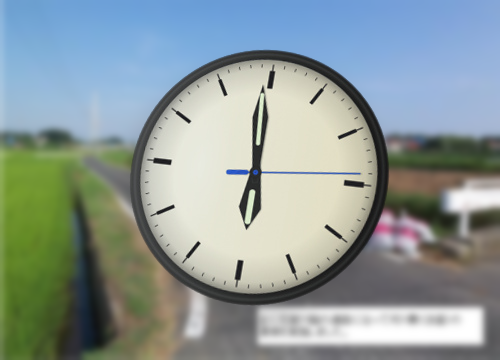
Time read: 5h59m14s
